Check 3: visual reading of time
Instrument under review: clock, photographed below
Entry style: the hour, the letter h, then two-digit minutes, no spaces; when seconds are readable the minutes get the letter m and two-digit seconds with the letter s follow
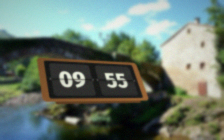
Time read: 9h55
